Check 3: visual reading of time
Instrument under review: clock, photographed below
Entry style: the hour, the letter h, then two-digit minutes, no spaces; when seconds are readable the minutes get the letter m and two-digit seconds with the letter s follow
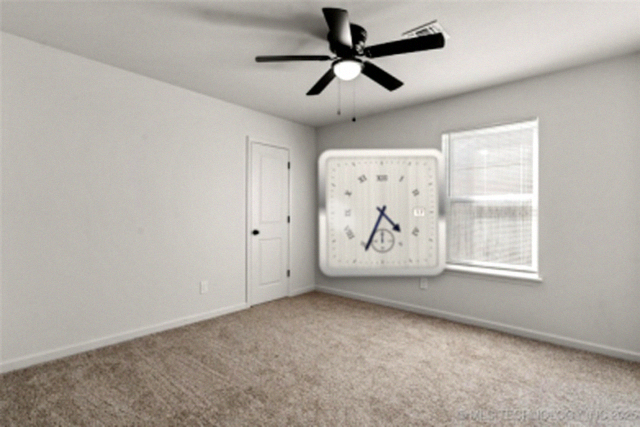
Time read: 4h34
